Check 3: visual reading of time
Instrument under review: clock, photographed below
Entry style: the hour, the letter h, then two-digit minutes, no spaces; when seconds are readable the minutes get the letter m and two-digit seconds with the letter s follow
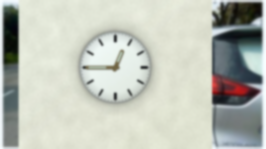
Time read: 12h45
